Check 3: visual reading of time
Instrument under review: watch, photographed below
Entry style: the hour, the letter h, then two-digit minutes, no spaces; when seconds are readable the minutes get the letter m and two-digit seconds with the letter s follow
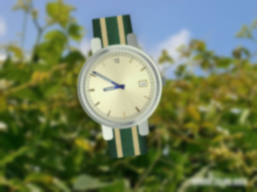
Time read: 8h51
